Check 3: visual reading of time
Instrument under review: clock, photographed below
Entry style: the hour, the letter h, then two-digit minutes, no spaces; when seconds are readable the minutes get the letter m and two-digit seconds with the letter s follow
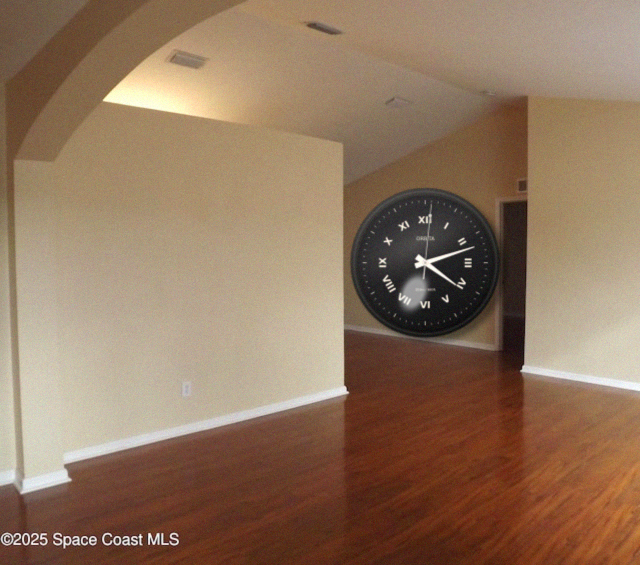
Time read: 4h12m01s
